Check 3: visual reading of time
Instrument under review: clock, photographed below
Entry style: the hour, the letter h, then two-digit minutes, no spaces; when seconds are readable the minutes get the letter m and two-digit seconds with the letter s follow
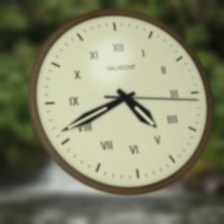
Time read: 4h41m16s
